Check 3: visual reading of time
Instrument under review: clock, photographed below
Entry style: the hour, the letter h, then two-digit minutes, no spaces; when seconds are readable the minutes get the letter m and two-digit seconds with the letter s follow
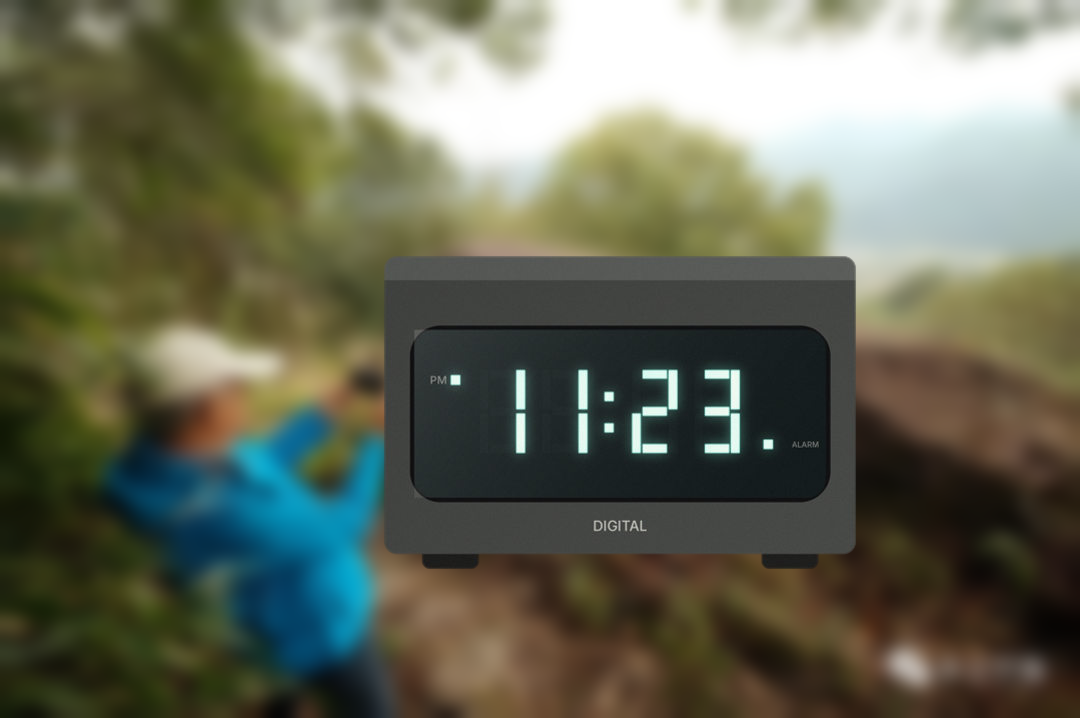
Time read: 11h23
